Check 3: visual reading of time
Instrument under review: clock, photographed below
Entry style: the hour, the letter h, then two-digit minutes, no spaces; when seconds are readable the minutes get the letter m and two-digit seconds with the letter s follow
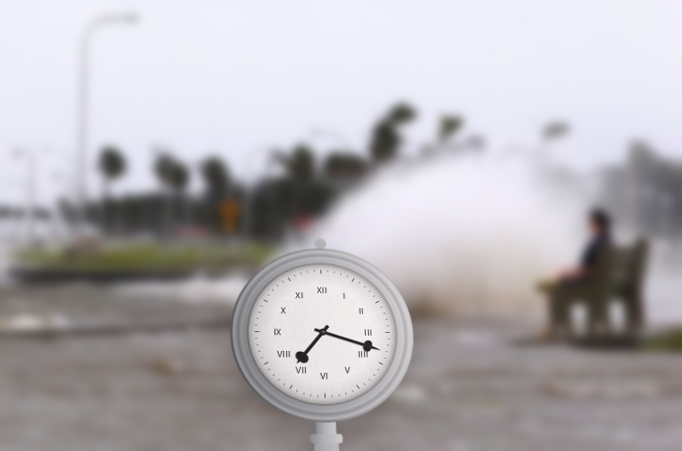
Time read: 7h18
